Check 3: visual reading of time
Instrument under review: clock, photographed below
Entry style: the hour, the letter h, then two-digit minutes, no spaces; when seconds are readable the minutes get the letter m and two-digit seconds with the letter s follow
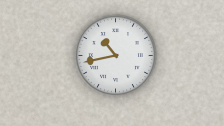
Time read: 10h43
